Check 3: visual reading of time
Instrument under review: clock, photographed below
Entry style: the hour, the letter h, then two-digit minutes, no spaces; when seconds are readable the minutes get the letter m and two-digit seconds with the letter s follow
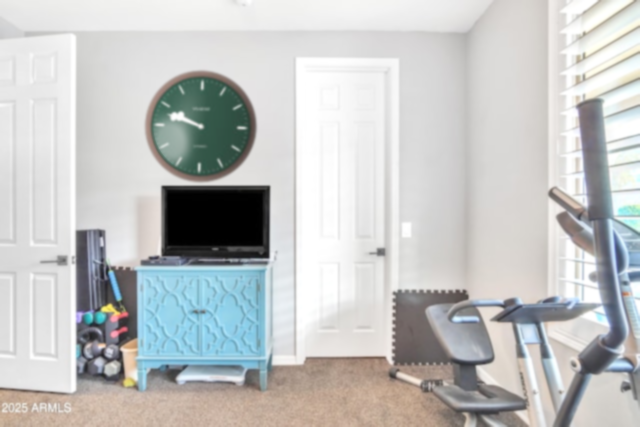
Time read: 9h48
